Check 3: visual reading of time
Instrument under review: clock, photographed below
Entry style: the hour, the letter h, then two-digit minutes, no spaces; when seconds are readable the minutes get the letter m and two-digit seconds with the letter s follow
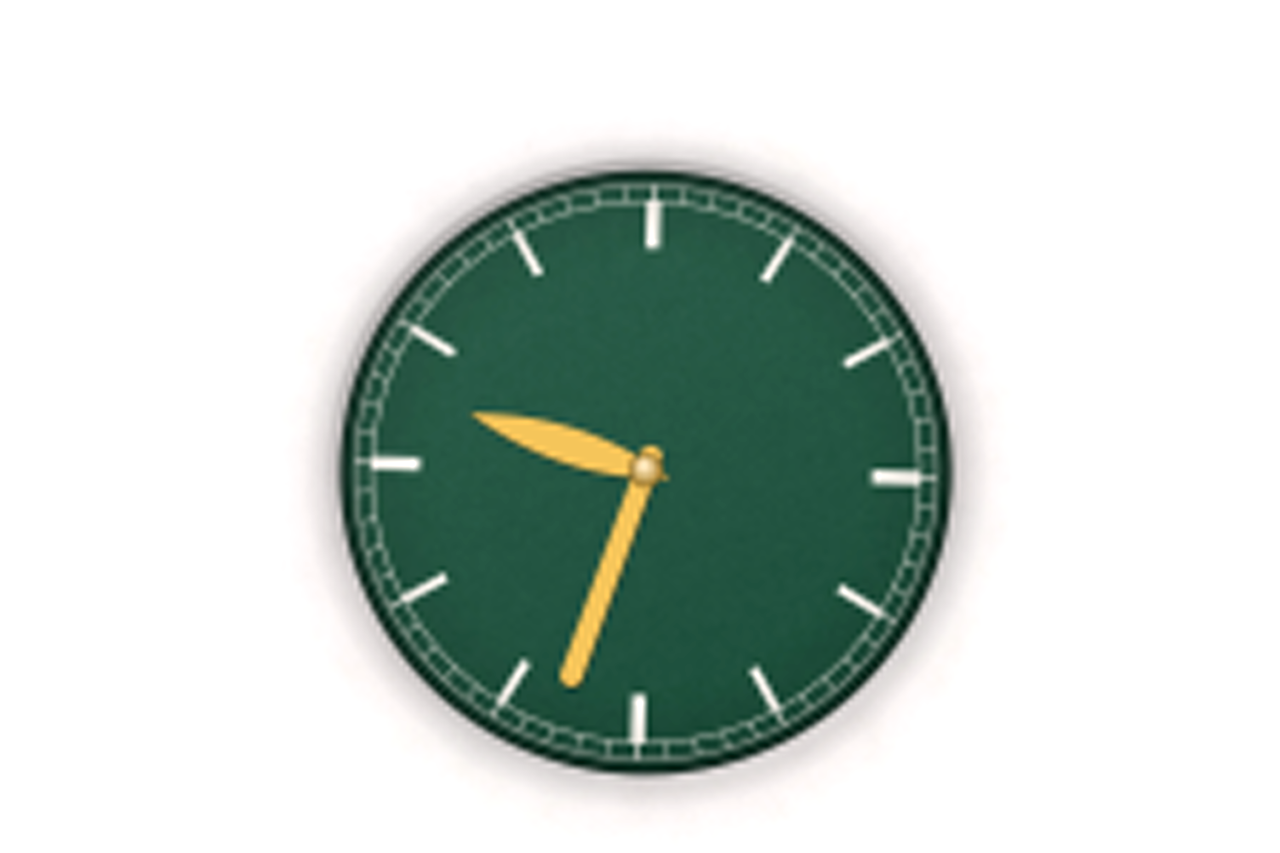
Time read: 9h33
